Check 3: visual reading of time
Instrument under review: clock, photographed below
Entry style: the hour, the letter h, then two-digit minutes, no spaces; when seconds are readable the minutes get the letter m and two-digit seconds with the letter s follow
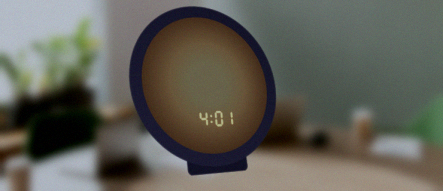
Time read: 4h01
